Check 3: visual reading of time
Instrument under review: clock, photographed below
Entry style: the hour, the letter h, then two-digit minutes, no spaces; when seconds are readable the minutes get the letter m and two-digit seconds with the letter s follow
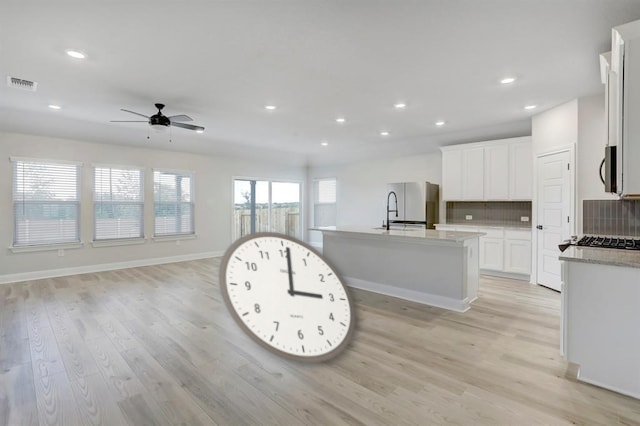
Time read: 3h01
